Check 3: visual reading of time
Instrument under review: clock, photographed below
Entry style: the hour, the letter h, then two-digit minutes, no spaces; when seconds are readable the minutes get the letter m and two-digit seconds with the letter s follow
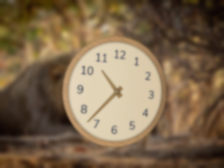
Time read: 10h37
